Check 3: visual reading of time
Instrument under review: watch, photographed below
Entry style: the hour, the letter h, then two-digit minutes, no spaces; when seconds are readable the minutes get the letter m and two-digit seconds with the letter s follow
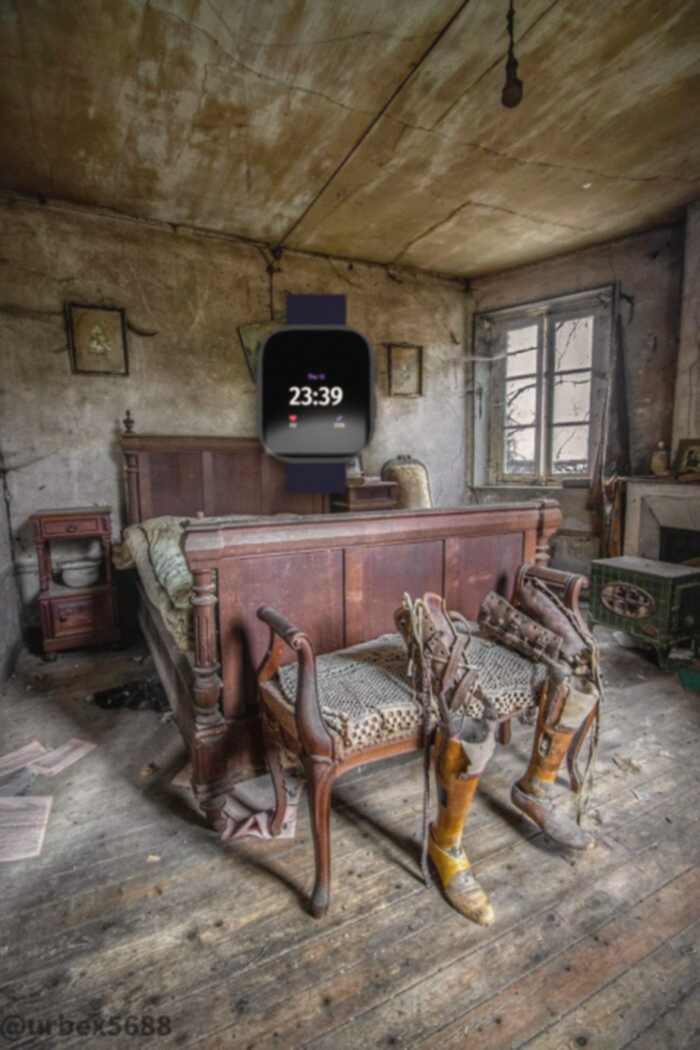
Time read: 23h39
